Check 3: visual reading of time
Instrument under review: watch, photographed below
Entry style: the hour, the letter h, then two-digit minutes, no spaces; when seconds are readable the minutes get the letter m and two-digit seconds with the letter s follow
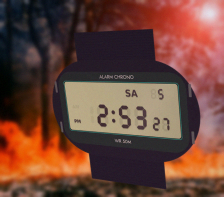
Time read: 2h53m27s
